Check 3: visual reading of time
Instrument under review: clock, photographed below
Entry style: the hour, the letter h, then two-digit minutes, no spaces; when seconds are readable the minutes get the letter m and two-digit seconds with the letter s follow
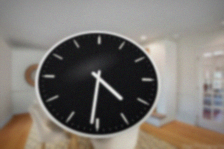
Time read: 4h31
